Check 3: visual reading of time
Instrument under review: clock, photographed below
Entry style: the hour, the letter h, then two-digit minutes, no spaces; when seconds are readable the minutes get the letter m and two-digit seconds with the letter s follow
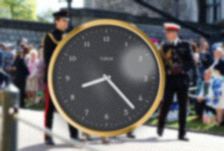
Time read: 8h23
